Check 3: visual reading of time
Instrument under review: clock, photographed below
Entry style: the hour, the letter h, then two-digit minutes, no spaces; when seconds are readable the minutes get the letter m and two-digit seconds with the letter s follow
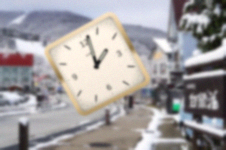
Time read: 2h02
